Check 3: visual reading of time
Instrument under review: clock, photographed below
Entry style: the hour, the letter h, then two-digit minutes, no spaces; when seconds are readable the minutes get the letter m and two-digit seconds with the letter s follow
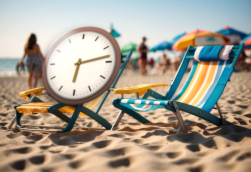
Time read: 6h13
